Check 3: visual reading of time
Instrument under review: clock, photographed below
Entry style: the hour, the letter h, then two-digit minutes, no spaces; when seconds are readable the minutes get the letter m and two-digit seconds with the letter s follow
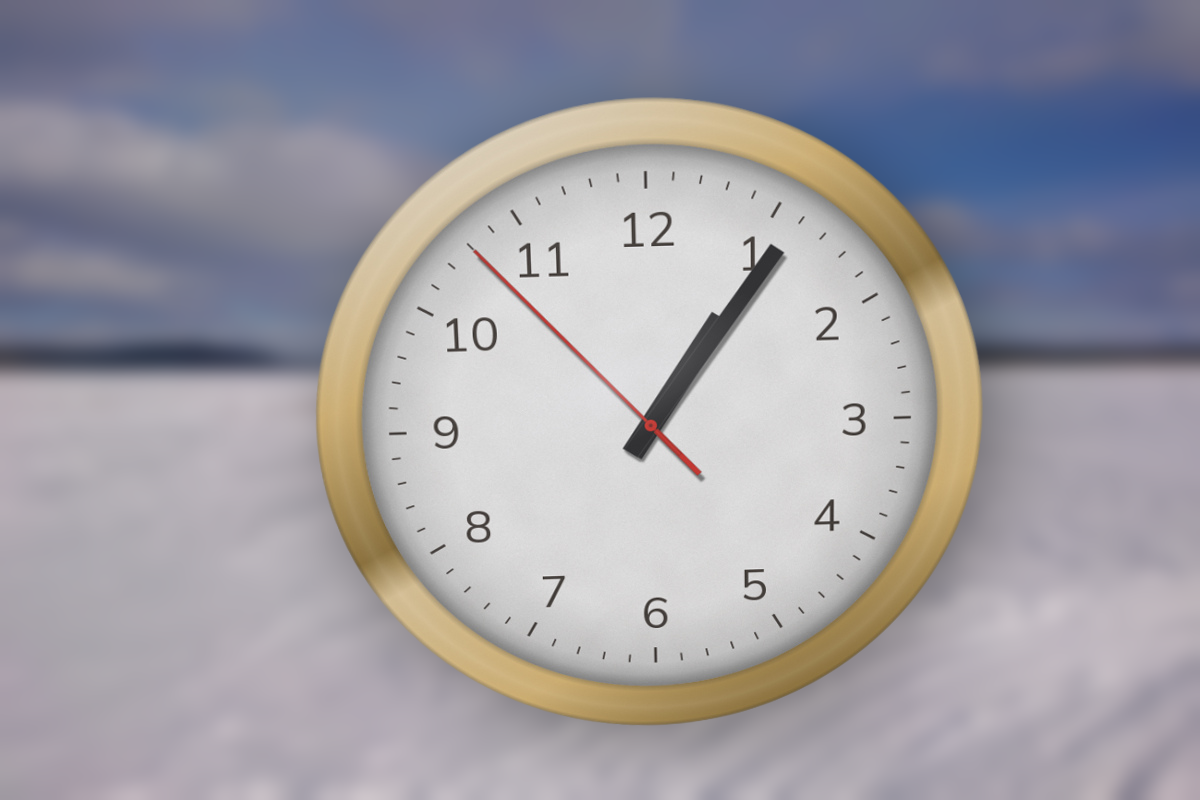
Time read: 1h05m53s
